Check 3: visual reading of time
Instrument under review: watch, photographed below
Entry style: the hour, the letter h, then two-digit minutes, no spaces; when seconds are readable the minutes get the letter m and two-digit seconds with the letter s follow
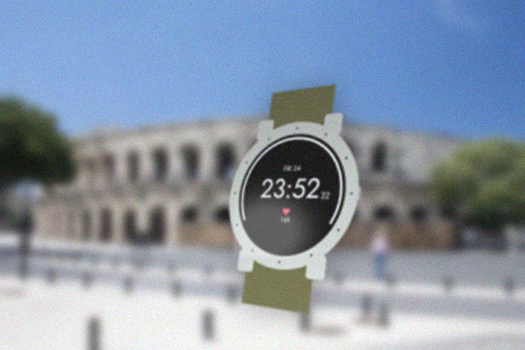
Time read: 23h52
